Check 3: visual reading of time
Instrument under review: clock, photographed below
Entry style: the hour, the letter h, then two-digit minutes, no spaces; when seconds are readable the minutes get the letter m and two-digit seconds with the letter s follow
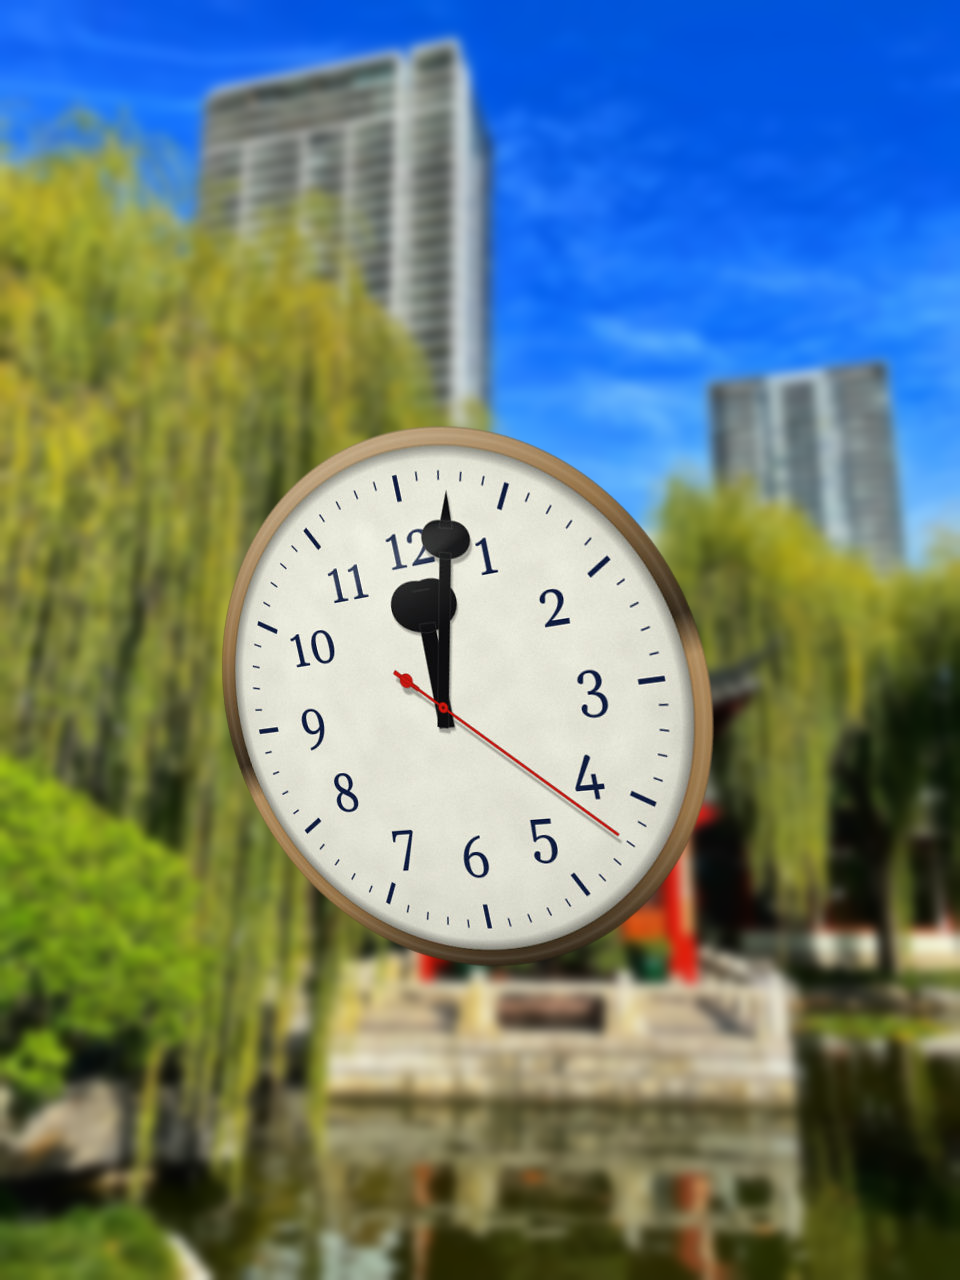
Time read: 12h02m22s
